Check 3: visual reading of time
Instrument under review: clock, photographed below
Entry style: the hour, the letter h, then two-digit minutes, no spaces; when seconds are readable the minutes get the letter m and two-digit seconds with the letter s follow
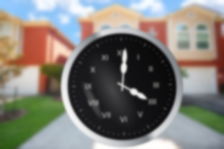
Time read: 4h01
